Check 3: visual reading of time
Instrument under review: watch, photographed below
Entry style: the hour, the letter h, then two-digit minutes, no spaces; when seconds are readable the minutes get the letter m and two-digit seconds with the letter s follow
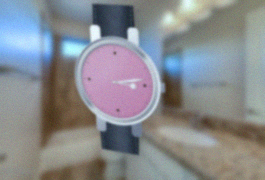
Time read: 3h13
